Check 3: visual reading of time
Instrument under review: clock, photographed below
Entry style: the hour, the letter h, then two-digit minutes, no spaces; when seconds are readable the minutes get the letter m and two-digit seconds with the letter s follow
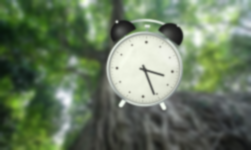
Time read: 3h26
